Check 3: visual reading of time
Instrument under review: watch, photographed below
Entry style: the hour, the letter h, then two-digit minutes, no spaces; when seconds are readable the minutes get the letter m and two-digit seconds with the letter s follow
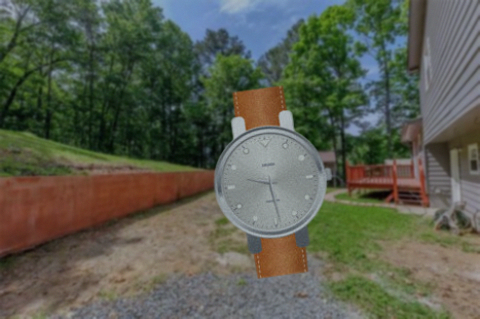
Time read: 9h29
